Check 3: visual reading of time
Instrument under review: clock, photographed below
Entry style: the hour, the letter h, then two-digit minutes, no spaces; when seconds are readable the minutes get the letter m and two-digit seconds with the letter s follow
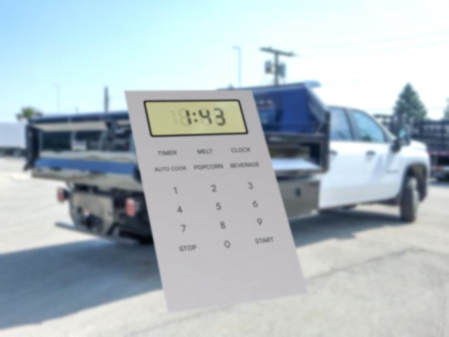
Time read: 1h43
